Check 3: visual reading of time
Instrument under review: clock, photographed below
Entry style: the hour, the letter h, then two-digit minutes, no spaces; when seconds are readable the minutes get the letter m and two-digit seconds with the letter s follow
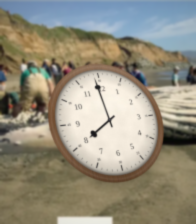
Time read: 7h59
